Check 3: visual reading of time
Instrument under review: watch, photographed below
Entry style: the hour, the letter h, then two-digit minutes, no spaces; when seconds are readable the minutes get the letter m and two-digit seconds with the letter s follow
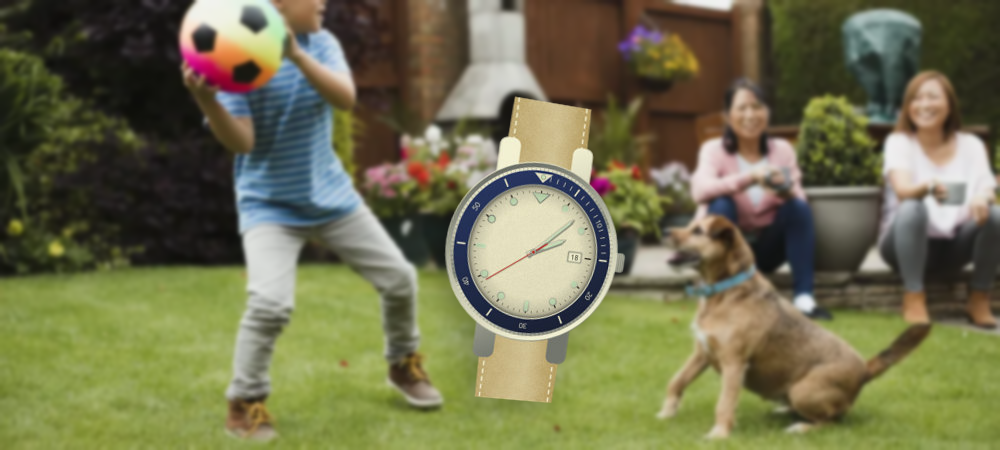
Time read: 2h07m39s
